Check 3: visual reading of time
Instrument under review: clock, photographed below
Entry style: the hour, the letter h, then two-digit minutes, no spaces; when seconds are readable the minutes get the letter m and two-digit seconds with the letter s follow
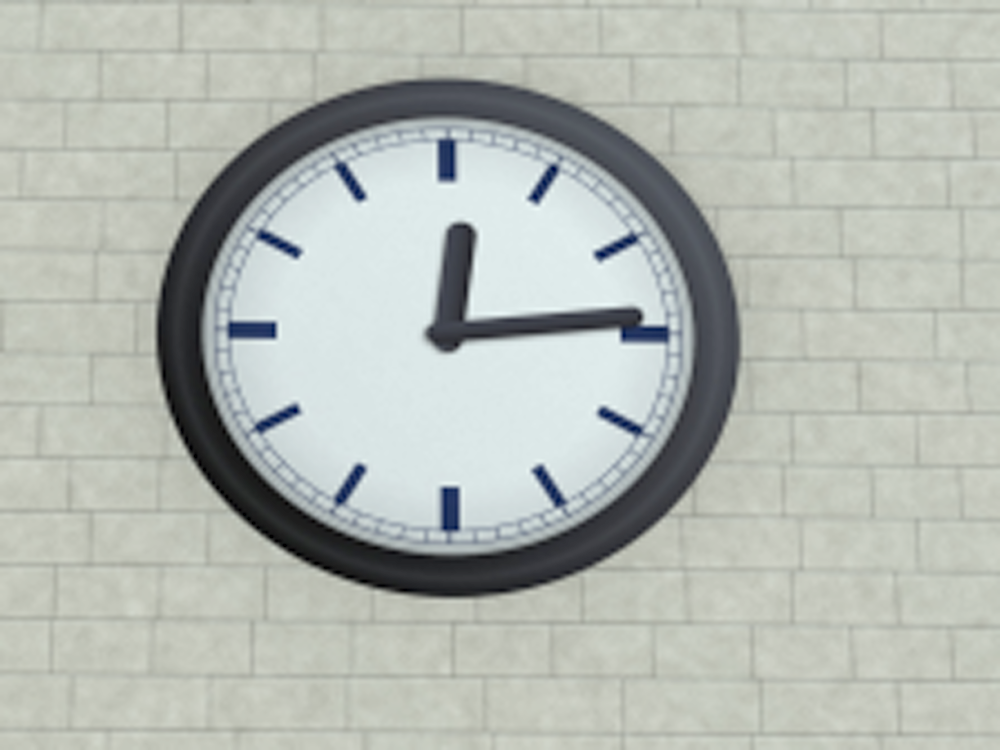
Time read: 12h14
